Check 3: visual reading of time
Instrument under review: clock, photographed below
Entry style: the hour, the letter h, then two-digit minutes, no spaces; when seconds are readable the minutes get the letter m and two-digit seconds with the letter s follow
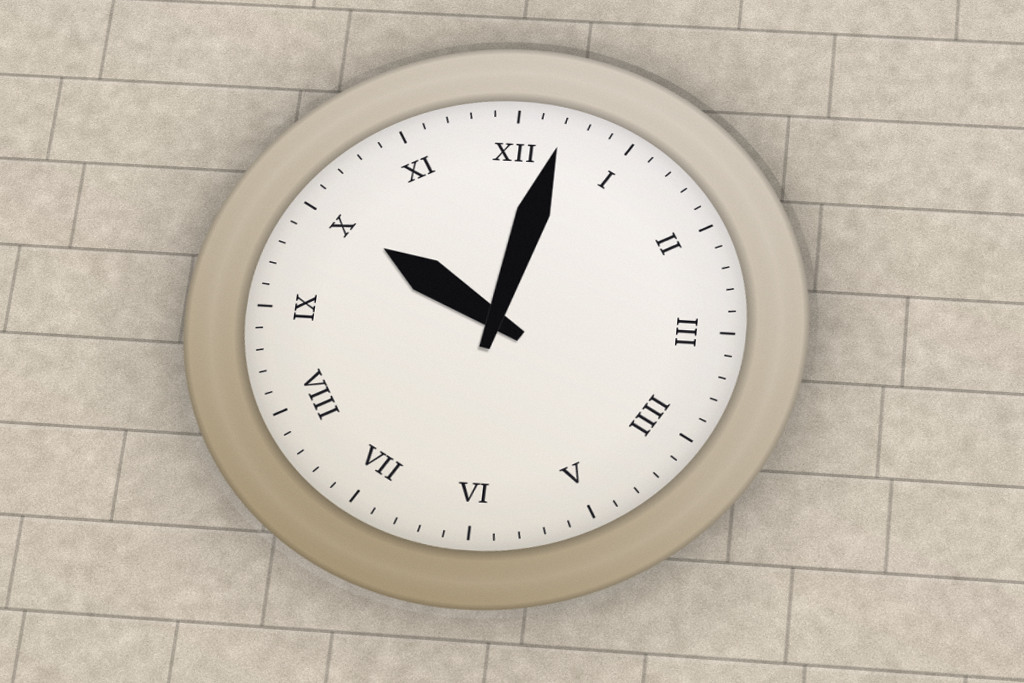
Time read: 10h02
